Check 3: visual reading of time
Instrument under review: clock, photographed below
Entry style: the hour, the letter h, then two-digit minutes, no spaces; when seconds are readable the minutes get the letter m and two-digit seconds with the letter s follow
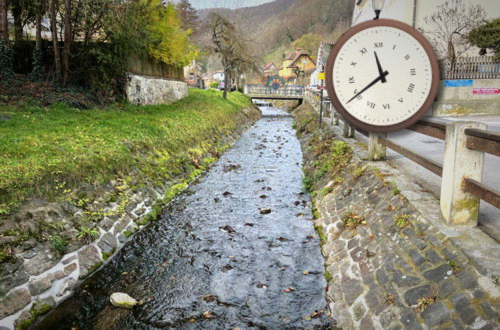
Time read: 11h40
